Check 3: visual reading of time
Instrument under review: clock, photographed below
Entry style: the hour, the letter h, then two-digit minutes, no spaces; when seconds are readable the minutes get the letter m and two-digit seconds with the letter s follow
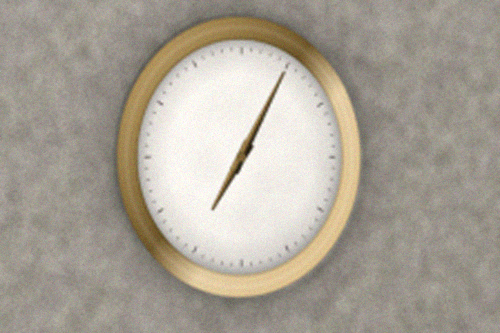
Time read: 7h05
